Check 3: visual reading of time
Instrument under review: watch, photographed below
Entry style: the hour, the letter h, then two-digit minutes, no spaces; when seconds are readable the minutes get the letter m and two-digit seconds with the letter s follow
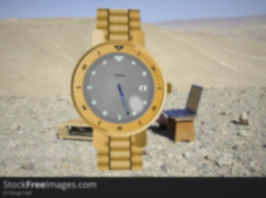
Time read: 5h27
